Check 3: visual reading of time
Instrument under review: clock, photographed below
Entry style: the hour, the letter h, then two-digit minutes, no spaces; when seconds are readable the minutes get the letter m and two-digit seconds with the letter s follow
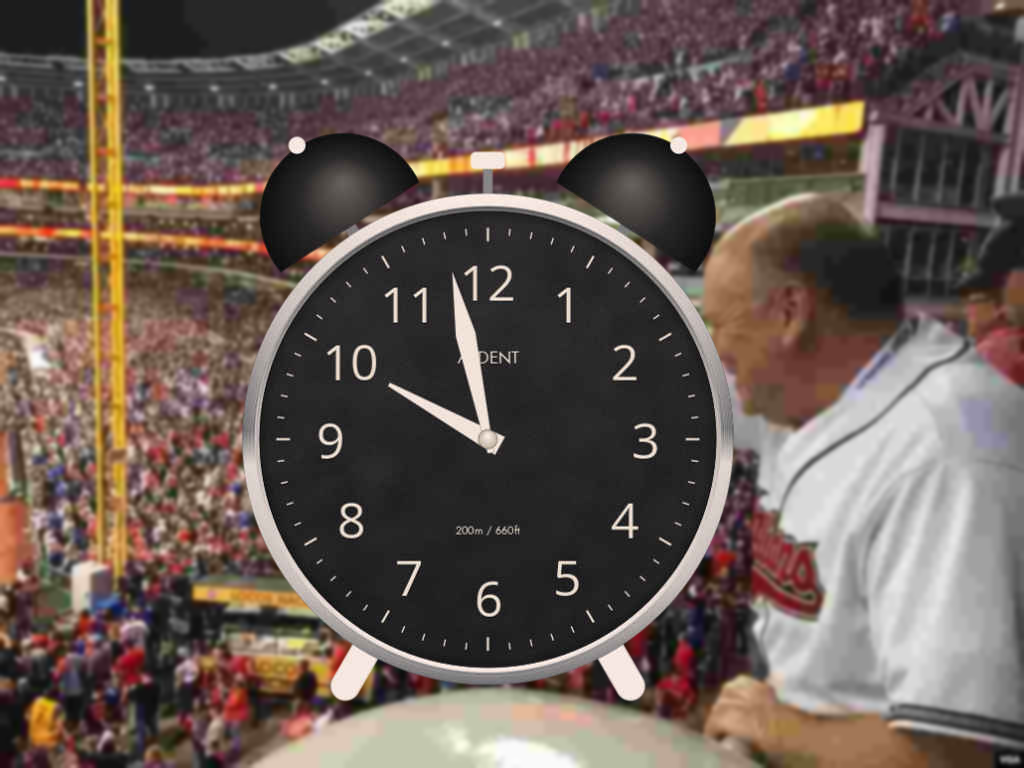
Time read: 9h58
